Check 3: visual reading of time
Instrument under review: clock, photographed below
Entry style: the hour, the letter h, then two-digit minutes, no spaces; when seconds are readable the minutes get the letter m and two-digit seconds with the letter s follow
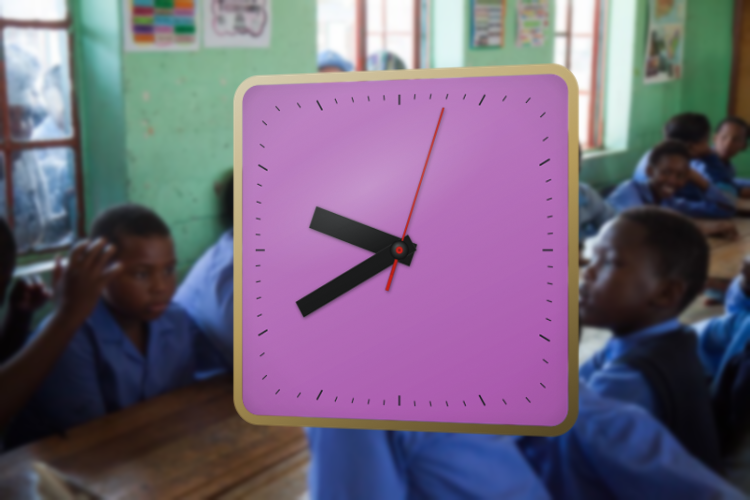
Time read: 9h40m03s
